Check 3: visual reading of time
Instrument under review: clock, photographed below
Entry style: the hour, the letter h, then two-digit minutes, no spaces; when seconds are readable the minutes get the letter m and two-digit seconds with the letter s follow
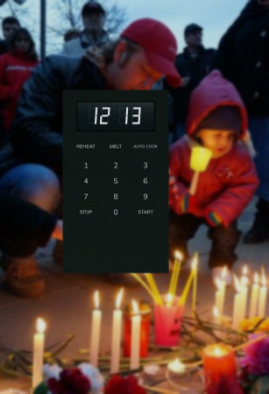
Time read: 12h13
